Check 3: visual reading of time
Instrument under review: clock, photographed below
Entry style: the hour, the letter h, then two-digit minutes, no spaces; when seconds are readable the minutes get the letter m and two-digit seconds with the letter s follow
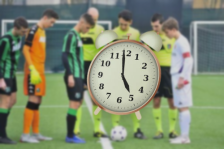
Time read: 4h59
